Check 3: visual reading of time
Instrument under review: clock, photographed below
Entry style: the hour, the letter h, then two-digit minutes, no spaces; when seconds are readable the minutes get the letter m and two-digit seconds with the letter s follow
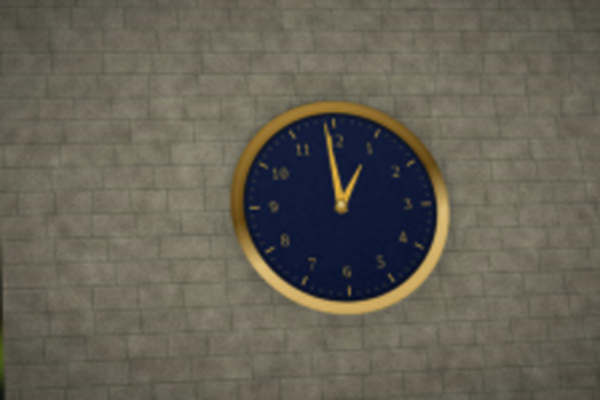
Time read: 12h59
